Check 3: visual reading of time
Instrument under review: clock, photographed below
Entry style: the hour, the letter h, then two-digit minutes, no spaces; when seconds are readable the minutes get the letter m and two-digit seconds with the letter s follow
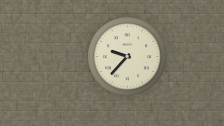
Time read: 9h37
